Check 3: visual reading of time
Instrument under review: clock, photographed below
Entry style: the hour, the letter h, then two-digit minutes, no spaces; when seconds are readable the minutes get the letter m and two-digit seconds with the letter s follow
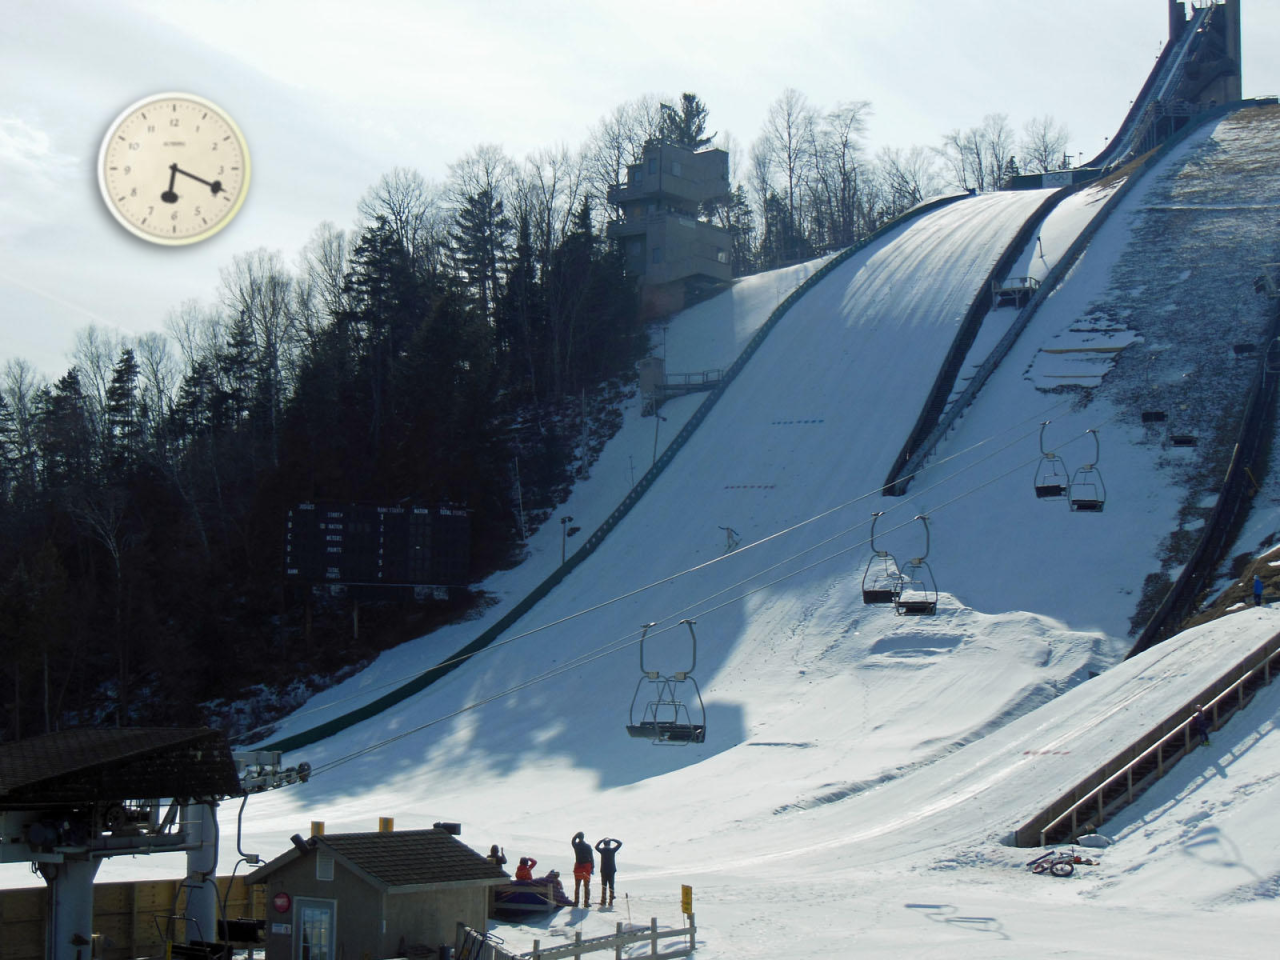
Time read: 6h19
